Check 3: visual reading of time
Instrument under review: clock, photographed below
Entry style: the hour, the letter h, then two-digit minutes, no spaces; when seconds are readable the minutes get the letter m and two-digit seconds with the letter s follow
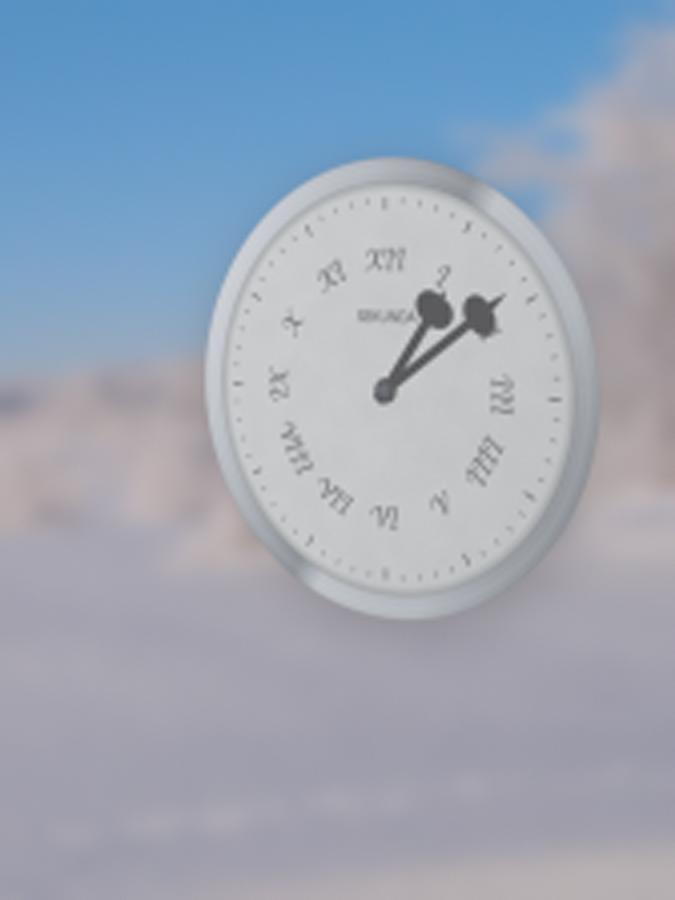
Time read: 1h09
